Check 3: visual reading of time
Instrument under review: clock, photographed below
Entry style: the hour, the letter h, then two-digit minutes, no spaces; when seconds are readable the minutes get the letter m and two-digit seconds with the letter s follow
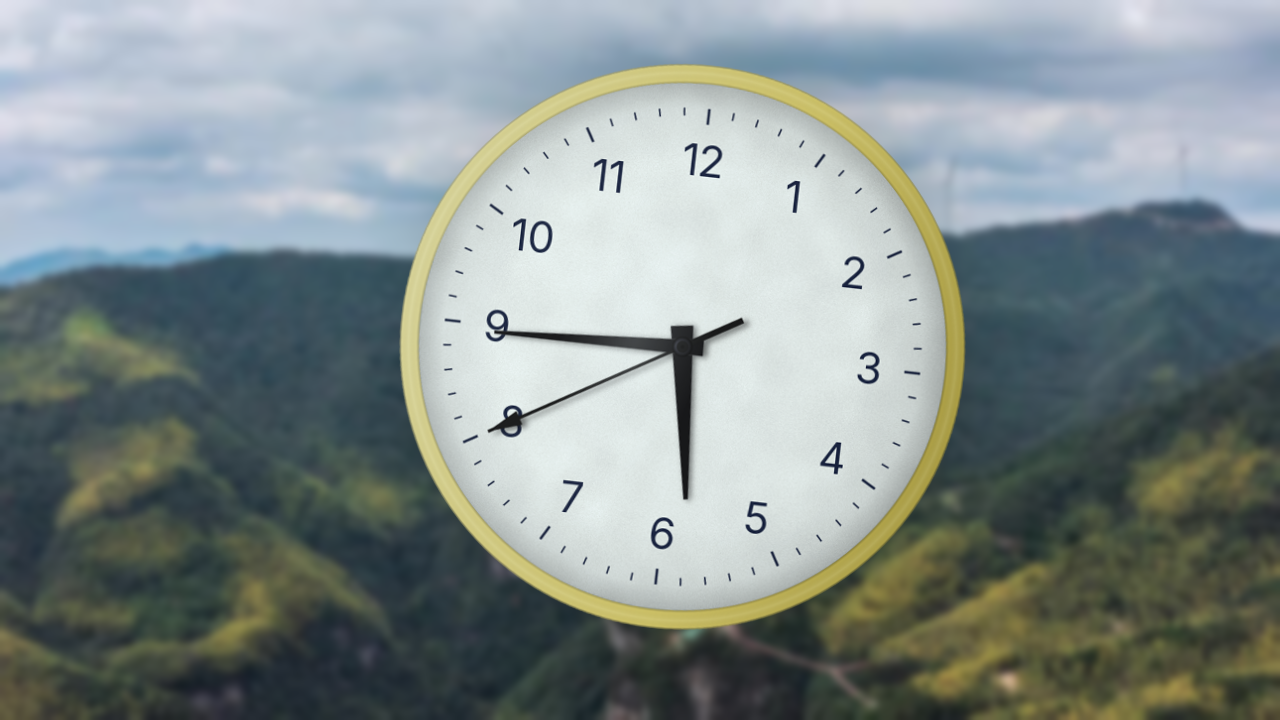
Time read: 5h44m40s
